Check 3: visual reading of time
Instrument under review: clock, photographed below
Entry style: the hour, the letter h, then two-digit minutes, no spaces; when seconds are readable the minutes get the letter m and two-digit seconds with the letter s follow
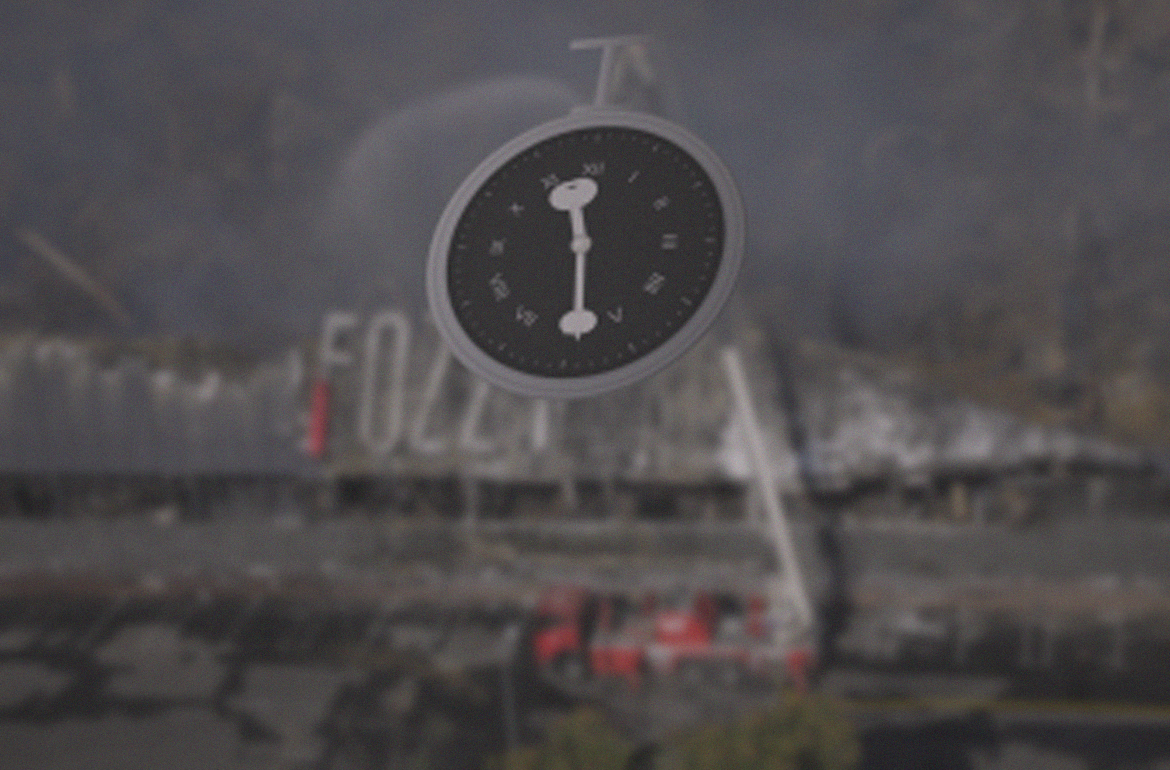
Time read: 11h29
